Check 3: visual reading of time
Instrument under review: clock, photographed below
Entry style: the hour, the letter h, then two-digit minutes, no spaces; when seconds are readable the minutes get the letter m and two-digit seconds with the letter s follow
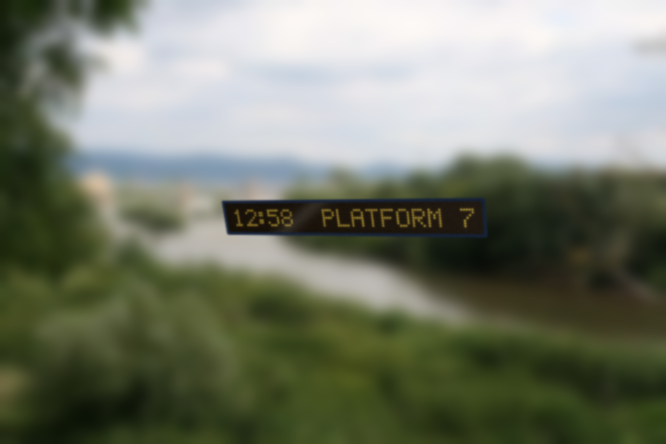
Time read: 12h58
